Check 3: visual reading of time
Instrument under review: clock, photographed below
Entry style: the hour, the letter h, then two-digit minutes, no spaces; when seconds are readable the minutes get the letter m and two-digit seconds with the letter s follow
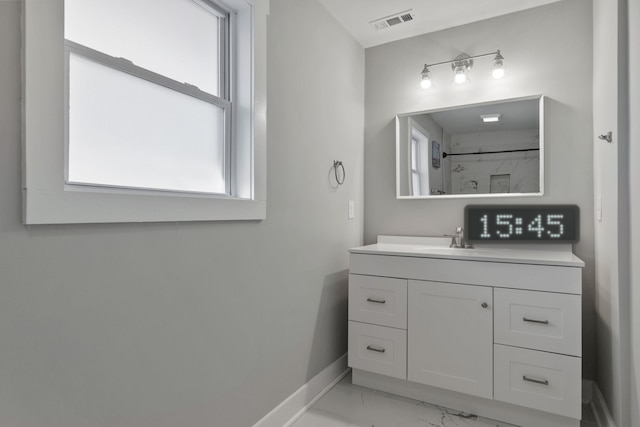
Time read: 15h45
